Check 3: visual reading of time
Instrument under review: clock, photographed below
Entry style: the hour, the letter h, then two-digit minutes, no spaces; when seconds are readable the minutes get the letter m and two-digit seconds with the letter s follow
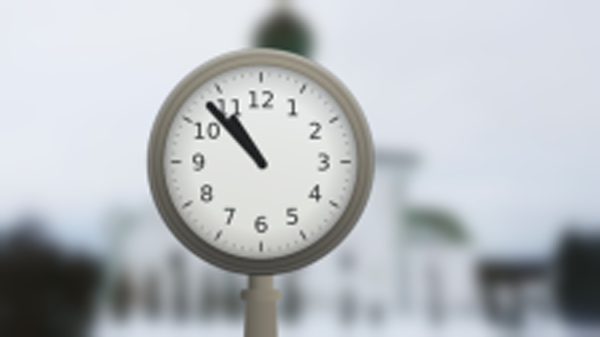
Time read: 10h53
